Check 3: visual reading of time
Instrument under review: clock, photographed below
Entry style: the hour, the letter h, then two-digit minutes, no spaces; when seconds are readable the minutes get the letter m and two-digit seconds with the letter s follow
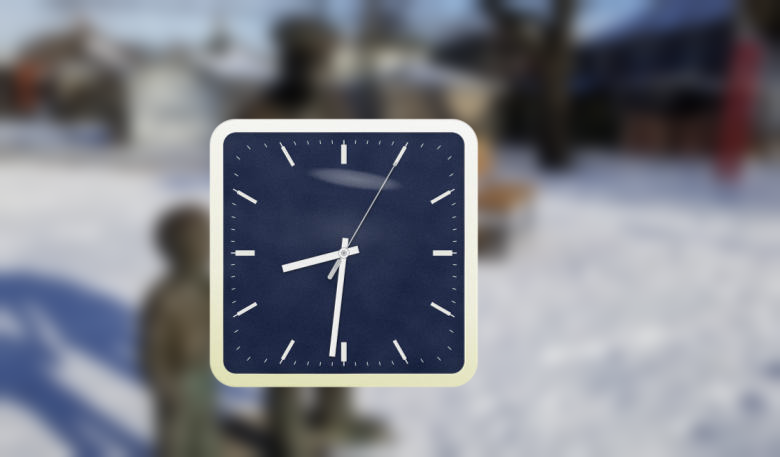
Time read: 8h31m05s
